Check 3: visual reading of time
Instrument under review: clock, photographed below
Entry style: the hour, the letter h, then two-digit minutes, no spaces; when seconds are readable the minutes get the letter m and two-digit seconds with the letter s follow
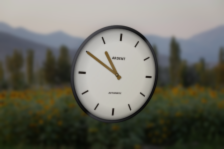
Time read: 10h50
